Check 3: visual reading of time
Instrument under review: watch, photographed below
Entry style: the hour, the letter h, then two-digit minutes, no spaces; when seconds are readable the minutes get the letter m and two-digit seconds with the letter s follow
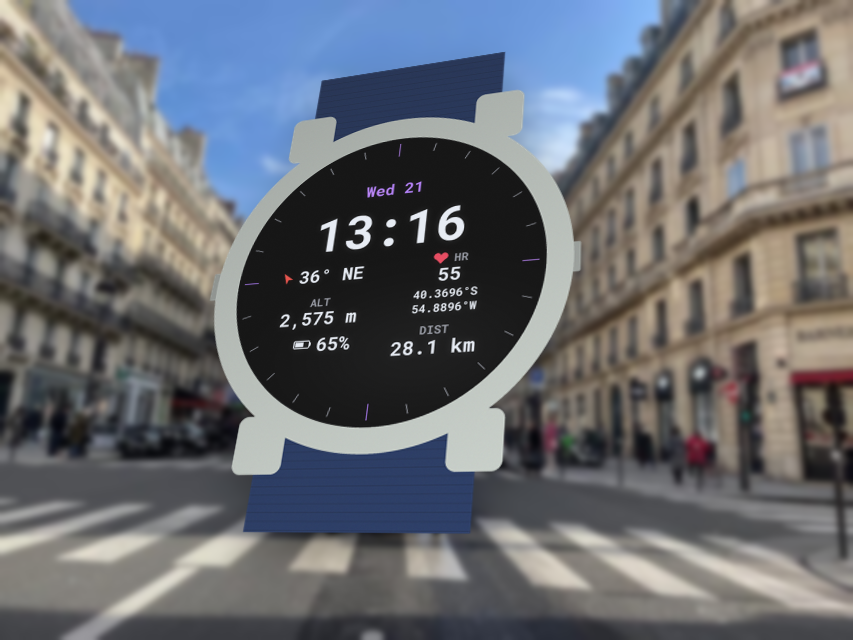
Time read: 13h16
